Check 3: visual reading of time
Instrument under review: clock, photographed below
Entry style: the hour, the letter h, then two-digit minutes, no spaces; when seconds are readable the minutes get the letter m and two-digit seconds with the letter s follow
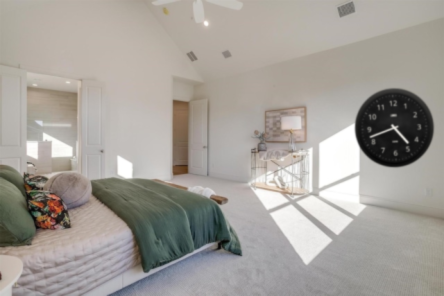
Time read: 4h42
